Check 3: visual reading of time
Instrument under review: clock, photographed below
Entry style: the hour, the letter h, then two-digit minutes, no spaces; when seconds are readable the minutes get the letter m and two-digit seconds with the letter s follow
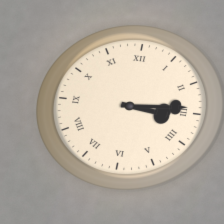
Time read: 3h14
